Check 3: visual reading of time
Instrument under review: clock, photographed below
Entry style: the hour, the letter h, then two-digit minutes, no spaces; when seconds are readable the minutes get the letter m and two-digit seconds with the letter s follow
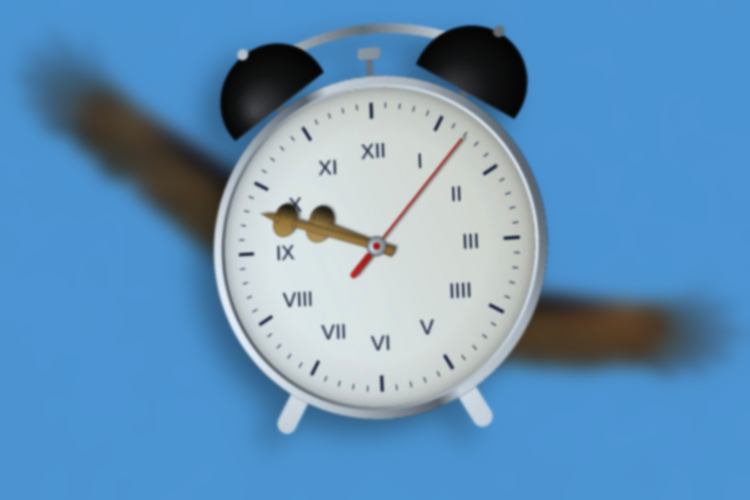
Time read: 9h48m07s
